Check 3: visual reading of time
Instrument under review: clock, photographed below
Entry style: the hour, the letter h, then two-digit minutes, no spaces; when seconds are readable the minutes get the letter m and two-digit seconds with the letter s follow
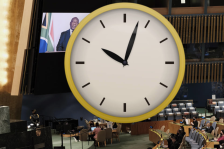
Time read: 10h03
